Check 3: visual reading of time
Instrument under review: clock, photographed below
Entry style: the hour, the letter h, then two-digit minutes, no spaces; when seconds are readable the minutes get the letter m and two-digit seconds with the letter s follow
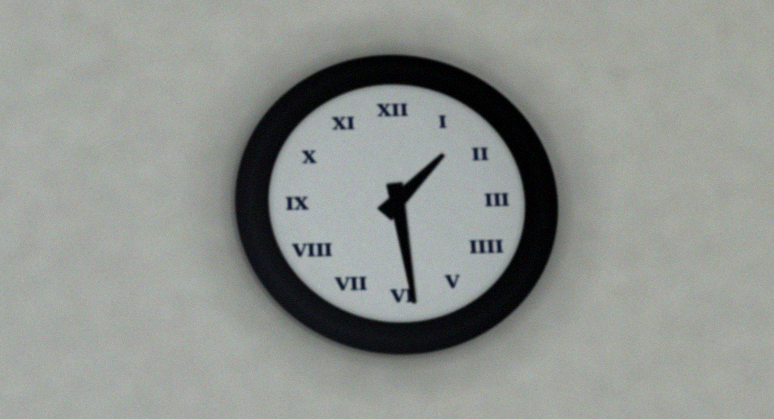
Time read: 1h29
